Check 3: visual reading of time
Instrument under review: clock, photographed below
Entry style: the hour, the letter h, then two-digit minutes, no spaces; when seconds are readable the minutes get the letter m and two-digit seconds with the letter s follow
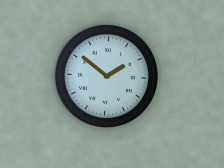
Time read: 1h51
